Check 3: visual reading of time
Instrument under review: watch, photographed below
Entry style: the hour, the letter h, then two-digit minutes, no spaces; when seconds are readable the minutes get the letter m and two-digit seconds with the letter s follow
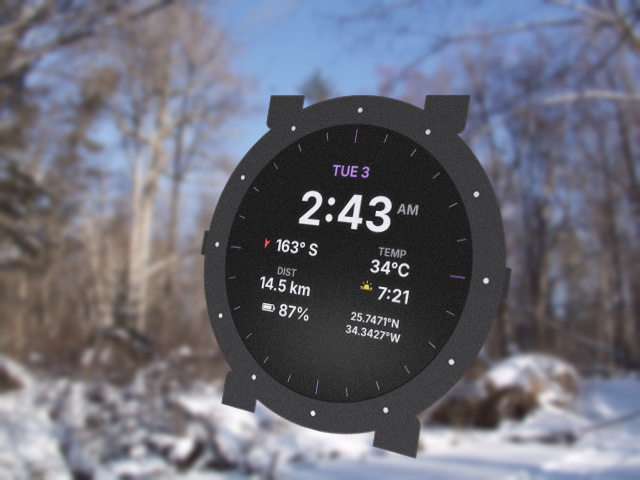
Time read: 2h43
